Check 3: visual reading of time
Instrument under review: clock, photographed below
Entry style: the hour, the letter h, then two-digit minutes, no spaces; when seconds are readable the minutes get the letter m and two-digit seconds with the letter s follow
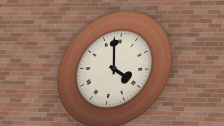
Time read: 3h58
